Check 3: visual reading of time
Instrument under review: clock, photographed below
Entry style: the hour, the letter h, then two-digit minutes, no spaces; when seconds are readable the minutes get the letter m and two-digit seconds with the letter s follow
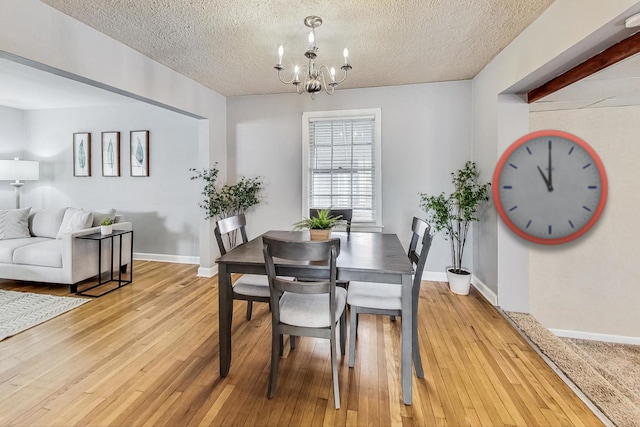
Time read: 11h00
